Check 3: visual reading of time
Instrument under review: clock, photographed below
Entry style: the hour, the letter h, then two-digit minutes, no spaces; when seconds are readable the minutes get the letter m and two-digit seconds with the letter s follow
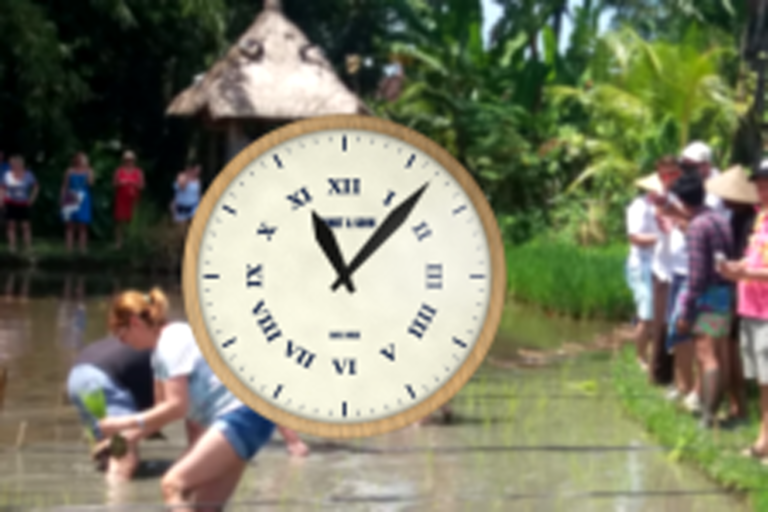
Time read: 11h07
